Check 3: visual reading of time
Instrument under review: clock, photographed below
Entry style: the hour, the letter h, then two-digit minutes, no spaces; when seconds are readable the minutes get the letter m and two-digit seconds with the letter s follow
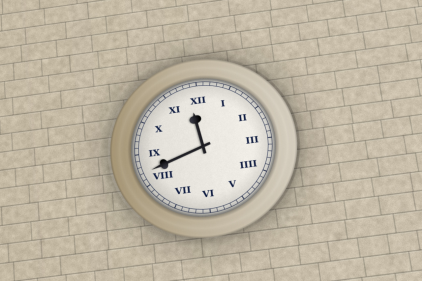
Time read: 11h42
